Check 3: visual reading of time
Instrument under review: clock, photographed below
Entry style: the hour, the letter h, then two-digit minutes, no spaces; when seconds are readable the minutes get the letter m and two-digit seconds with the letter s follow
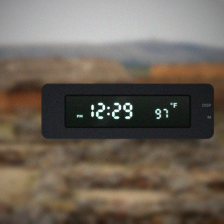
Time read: 12h29
